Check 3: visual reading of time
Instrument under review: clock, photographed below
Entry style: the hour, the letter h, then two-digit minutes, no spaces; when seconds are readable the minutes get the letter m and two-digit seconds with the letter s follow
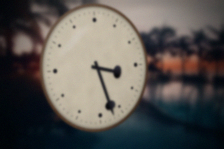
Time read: 3h27
